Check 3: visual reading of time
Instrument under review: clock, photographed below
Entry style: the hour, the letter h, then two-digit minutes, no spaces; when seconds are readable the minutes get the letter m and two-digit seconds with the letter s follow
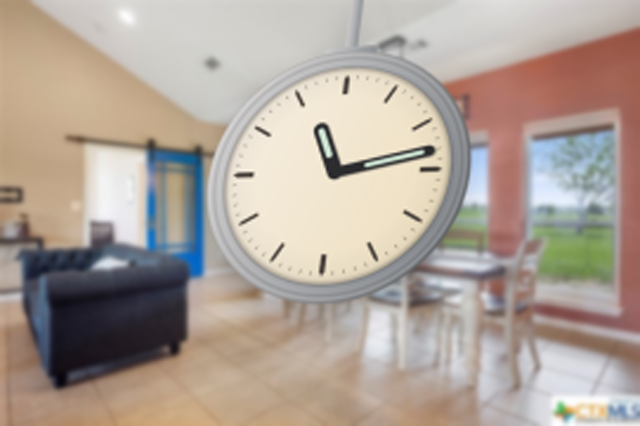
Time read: 11h13
